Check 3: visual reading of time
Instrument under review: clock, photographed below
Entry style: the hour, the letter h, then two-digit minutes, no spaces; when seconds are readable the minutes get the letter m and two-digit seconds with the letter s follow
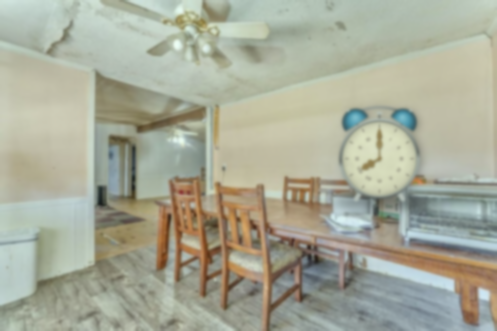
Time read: 8h00
